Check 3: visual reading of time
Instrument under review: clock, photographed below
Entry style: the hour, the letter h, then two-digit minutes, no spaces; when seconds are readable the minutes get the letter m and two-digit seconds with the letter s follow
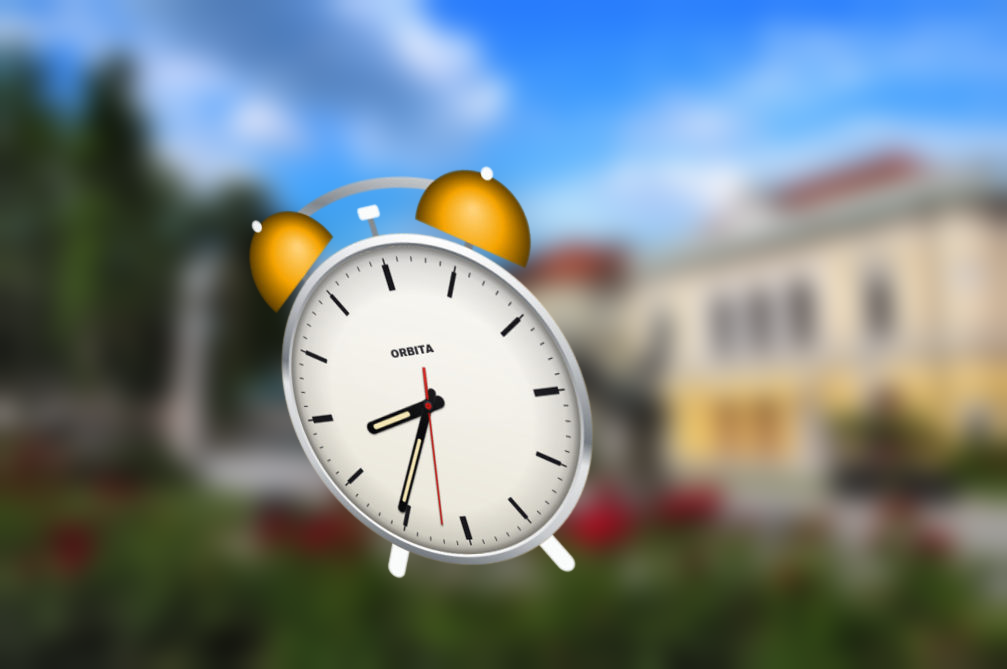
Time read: 8h35m32s
